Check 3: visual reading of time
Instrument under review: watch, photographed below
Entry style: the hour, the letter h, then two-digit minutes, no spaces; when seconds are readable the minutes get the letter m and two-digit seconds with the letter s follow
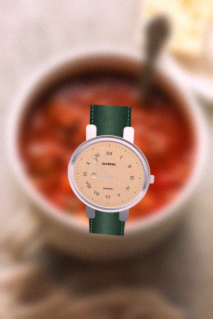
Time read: 8h53
